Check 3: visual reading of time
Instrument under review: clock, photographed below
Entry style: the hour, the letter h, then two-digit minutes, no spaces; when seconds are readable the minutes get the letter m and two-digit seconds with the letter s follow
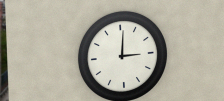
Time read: 3h01
